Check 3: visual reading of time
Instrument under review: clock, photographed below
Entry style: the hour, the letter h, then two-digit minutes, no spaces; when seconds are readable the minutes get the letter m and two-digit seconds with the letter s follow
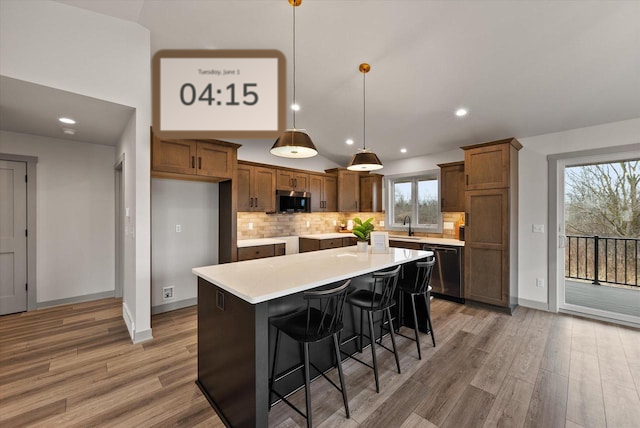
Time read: 4h15
